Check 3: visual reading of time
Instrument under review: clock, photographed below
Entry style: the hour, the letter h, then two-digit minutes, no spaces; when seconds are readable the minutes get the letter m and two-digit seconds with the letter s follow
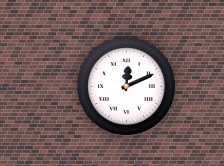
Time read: 12h11
